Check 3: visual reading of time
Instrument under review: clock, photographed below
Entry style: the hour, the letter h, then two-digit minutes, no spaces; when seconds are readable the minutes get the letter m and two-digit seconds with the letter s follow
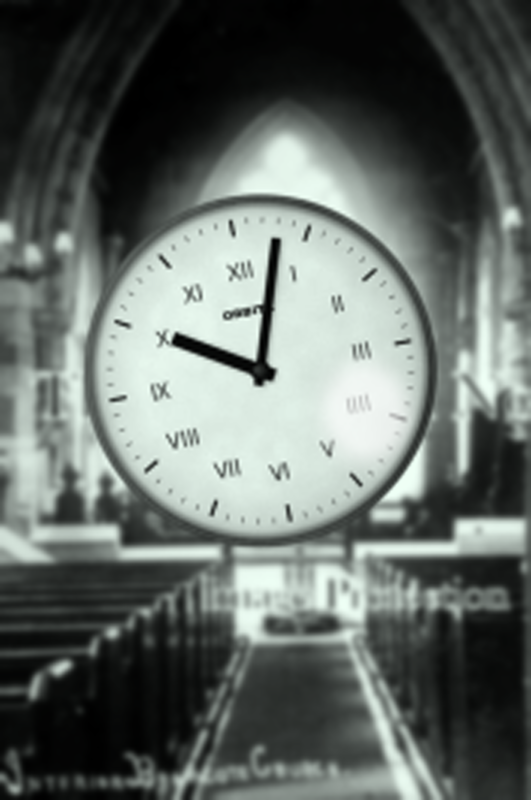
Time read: 10h03
